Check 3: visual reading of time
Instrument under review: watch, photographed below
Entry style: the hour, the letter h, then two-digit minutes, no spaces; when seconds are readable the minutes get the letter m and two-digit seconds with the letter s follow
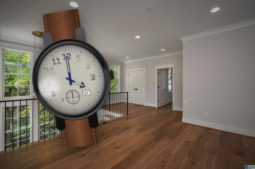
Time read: 4h00
